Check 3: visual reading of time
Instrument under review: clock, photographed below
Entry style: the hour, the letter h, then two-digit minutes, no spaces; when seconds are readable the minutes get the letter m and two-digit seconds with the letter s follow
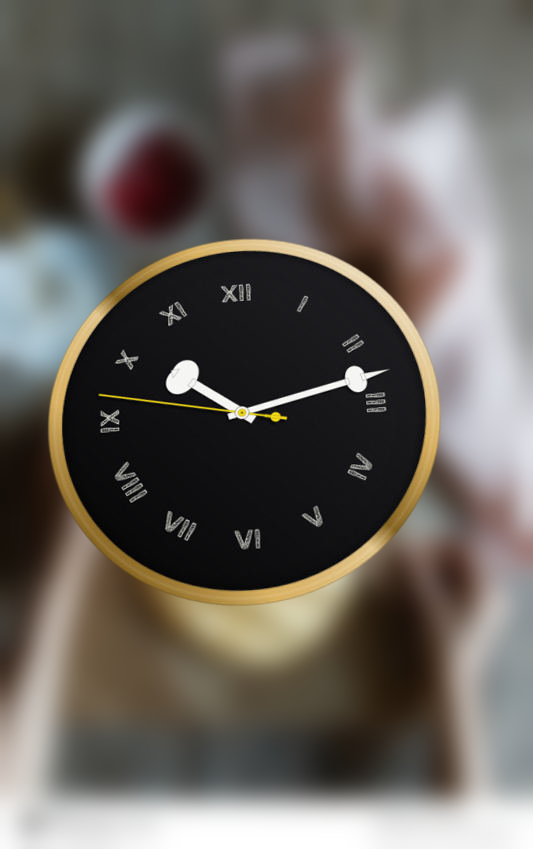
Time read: 10h12m47s
